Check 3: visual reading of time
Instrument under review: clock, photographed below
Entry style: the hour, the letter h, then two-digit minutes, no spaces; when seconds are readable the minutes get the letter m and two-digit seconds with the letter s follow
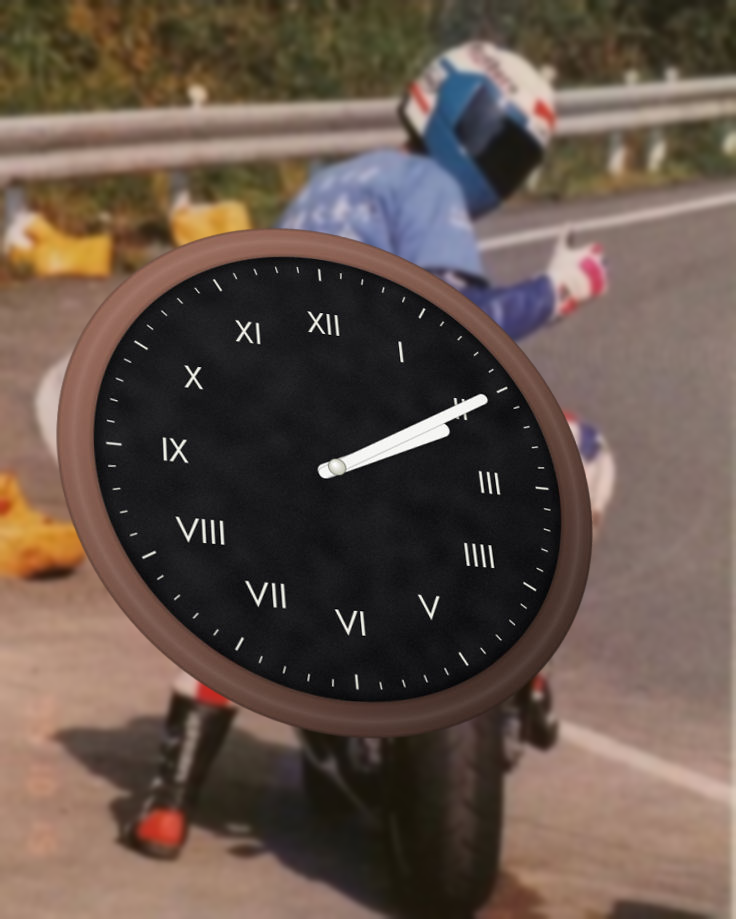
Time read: 2h10
